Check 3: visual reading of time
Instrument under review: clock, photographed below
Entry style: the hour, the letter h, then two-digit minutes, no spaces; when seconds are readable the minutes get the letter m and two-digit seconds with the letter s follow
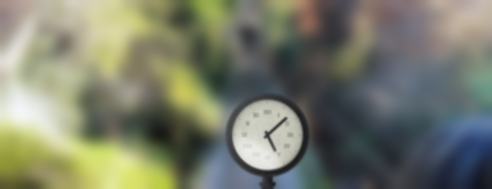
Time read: 5h08
